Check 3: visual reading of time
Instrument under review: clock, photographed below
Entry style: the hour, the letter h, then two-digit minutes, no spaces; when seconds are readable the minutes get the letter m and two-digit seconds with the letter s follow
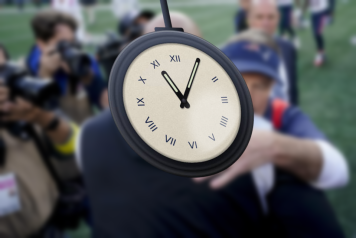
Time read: 11h05
